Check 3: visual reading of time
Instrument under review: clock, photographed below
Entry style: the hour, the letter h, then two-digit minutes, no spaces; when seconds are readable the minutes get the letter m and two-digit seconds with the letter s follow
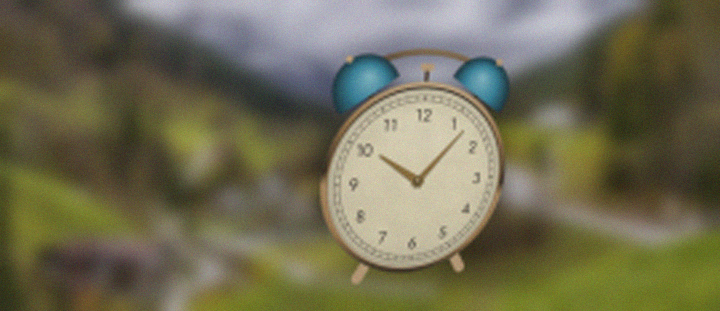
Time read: 10h07
